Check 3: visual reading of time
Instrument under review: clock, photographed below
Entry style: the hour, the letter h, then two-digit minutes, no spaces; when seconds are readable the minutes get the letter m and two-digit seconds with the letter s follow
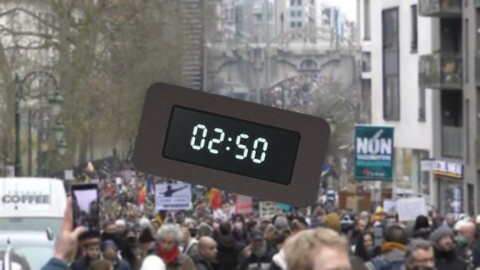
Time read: 2h50
